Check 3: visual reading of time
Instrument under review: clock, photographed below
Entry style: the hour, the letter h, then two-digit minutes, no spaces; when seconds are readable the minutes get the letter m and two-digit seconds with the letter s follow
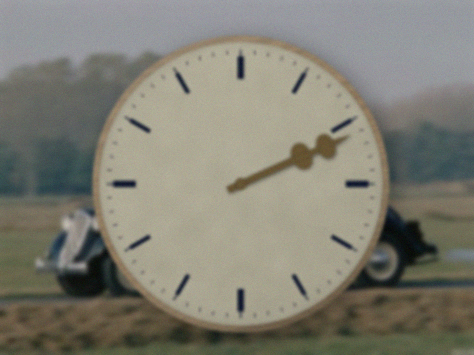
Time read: 2h11
